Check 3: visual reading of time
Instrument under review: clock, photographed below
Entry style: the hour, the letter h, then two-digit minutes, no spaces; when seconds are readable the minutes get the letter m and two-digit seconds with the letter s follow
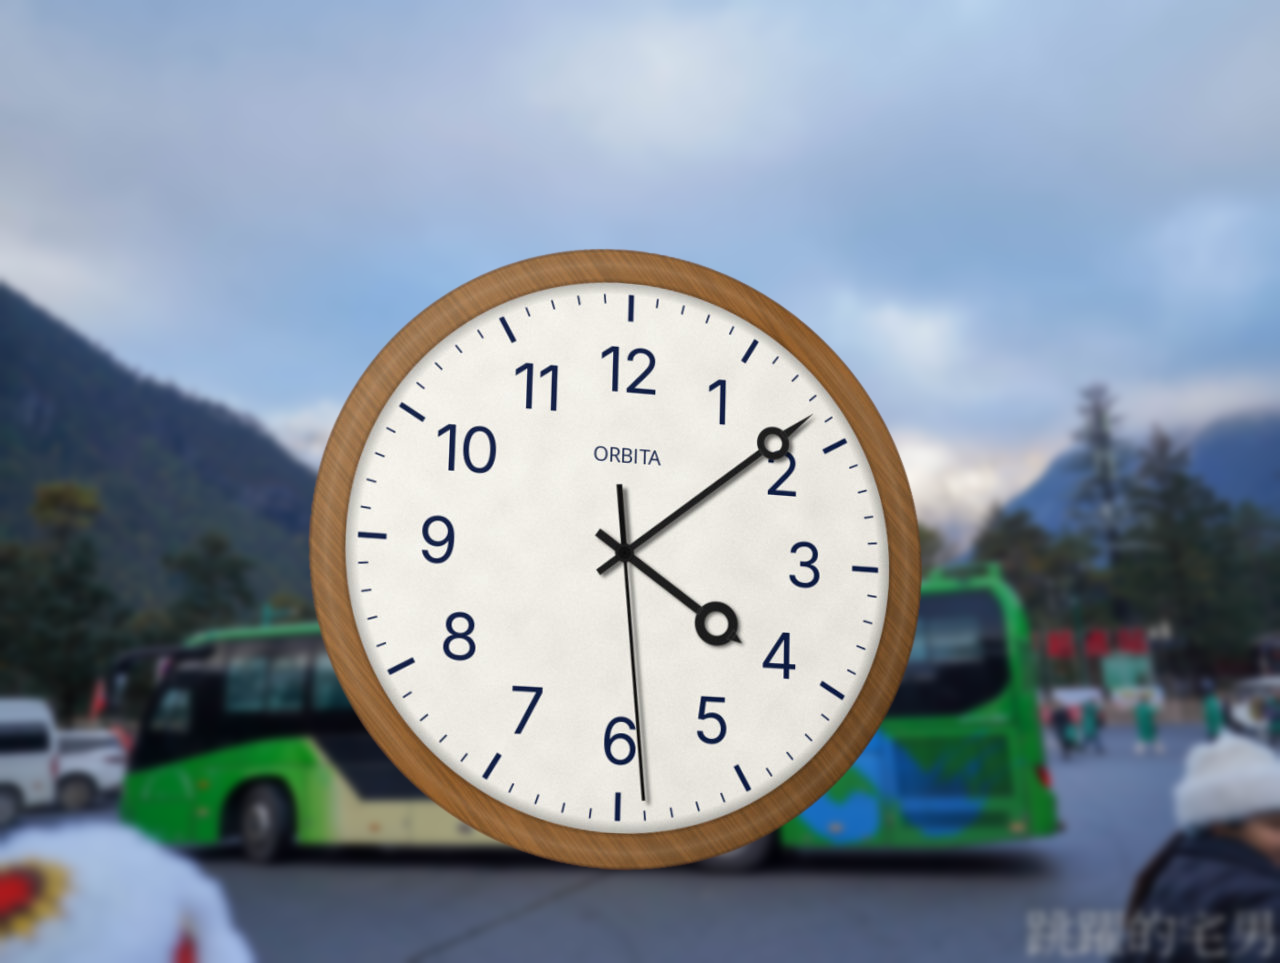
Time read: 4h08m29s
